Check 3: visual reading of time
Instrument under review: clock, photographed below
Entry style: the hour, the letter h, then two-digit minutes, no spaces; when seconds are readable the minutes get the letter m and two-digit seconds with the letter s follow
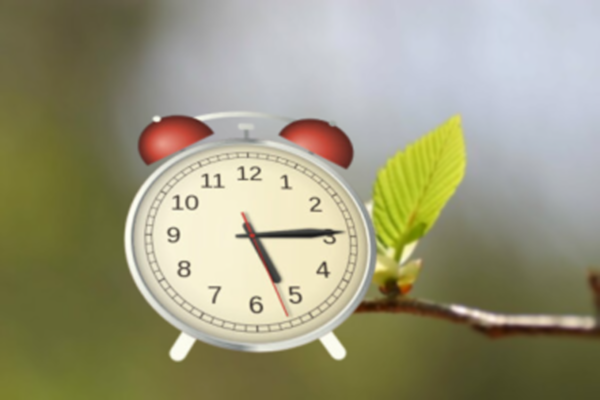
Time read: 5h14m27s
